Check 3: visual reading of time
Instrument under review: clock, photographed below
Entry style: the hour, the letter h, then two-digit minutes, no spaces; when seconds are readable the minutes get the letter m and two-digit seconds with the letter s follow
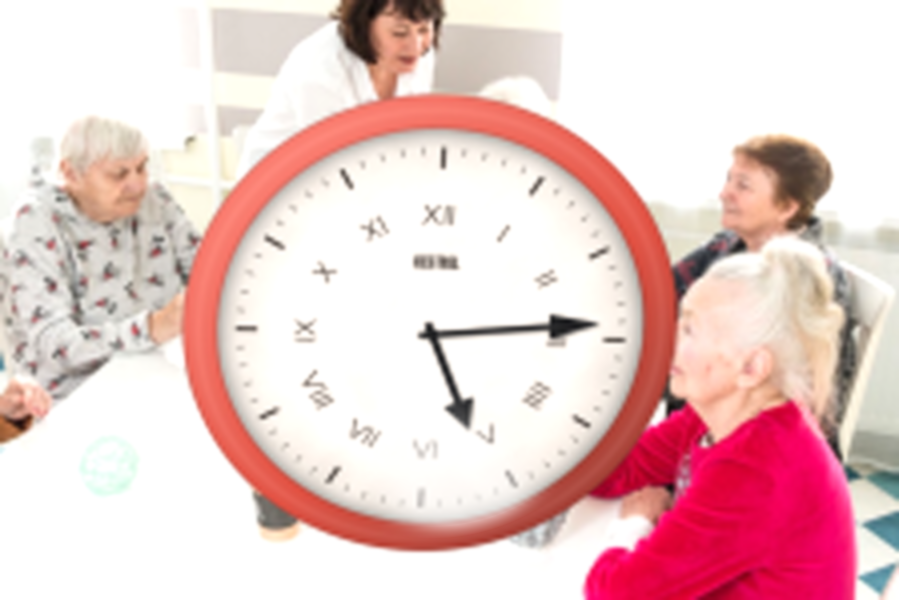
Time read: 5h14
